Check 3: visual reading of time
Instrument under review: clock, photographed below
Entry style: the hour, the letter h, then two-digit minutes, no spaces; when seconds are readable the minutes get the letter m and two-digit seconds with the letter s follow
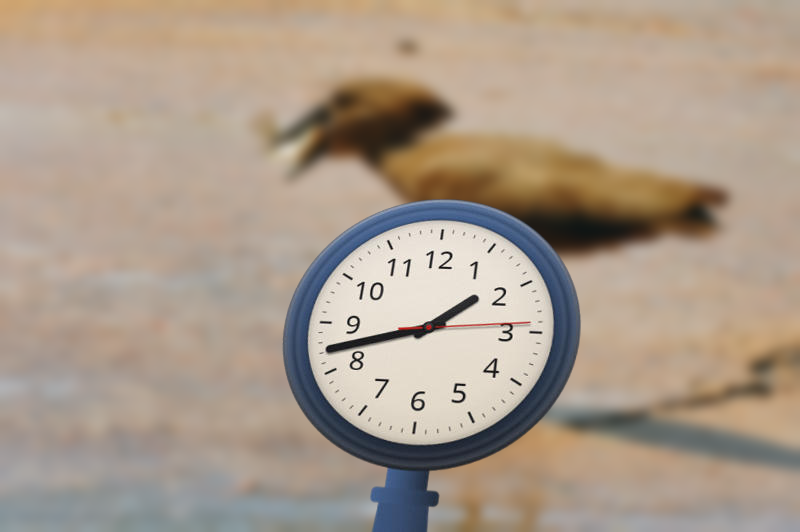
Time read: 1h42m14s
